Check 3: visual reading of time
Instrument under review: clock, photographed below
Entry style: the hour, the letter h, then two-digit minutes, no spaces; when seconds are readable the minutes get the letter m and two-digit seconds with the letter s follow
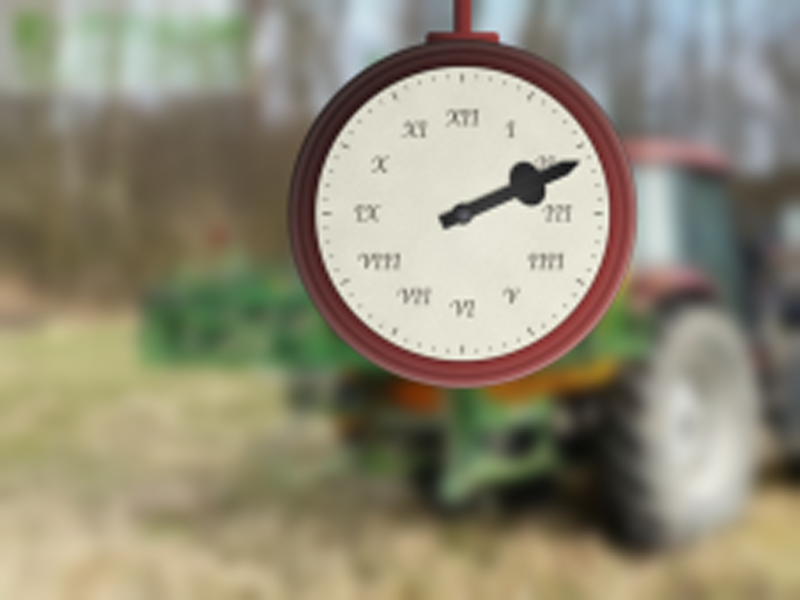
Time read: 2h11
